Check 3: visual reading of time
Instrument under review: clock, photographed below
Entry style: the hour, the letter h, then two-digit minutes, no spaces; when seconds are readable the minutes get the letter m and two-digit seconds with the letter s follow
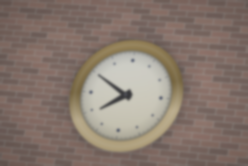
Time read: 7h50
